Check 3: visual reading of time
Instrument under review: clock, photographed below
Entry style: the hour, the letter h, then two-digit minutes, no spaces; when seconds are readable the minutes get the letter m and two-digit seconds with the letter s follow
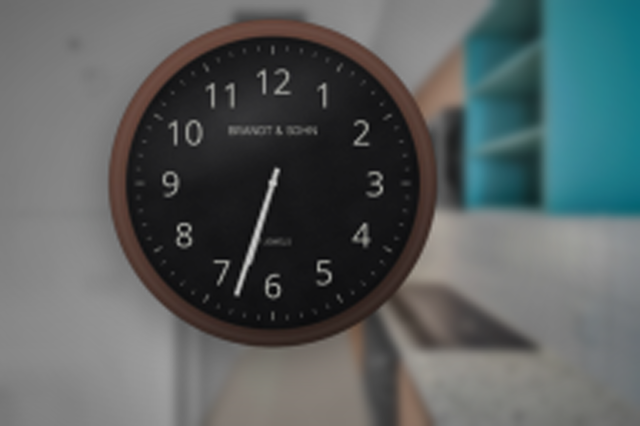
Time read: 6h33
